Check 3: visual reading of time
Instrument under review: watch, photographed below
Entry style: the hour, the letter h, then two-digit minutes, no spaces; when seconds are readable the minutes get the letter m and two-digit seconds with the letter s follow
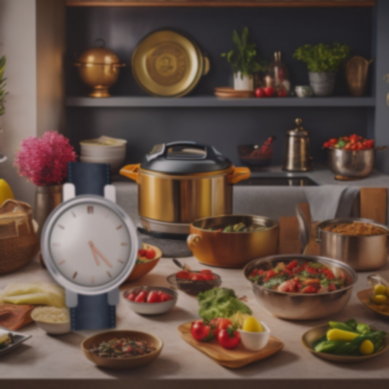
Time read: 5h23
